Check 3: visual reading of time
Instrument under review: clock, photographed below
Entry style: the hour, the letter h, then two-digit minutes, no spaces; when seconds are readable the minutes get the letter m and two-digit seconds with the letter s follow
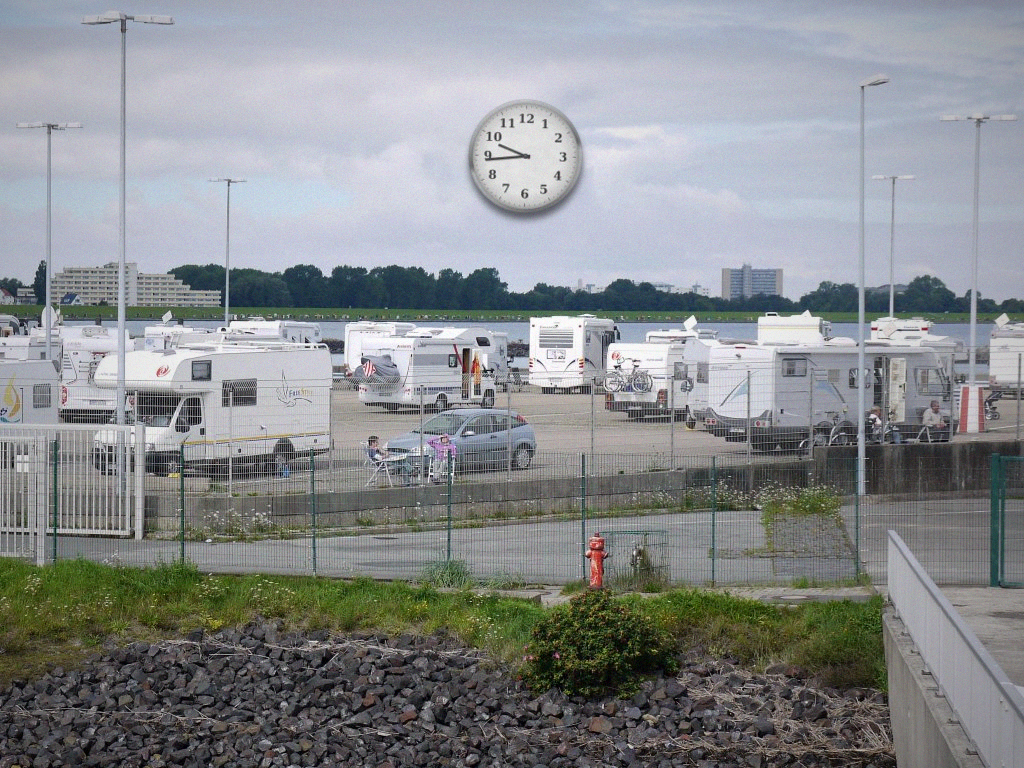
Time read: 9h44
